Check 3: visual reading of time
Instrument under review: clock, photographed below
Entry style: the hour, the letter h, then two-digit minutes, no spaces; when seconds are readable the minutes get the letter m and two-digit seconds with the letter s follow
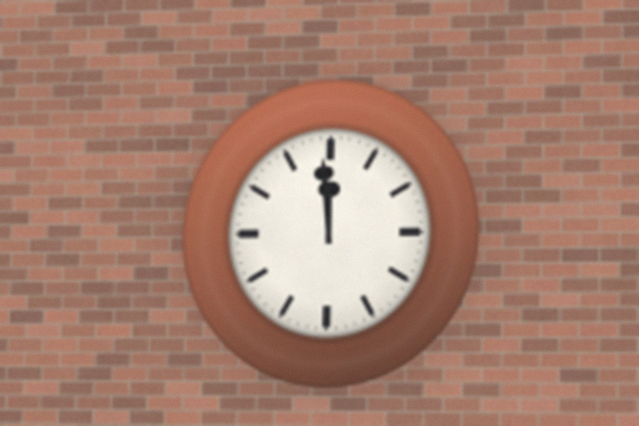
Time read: 11h59
